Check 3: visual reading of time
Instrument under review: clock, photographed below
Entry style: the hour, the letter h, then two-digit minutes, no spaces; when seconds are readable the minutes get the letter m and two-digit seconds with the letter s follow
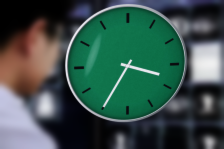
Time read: 3h35
